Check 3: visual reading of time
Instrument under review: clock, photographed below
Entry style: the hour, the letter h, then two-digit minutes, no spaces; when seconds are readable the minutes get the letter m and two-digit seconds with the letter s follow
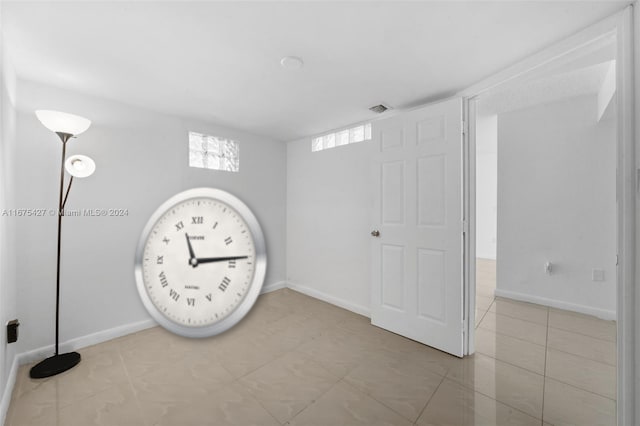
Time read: 11h14
